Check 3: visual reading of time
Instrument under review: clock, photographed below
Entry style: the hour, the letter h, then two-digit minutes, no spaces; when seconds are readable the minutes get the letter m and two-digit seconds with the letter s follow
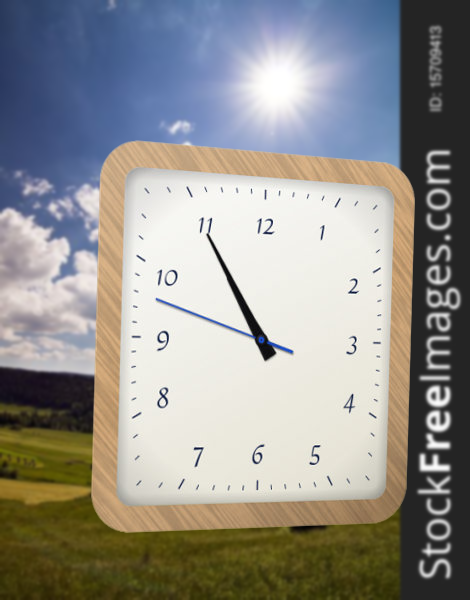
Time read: 10h54m48s
